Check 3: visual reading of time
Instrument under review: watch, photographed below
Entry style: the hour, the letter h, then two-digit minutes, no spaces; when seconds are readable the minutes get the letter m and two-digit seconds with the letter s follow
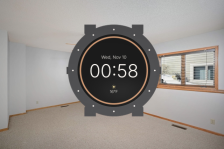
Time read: 0h58
